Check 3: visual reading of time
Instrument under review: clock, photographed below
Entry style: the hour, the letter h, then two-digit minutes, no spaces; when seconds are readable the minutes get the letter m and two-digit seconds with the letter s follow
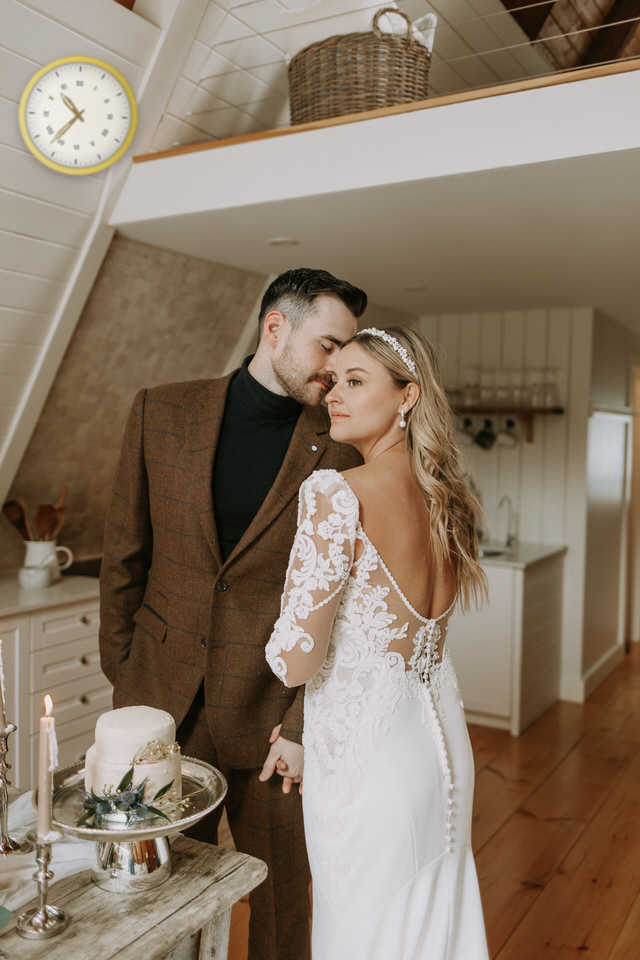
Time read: 10h37
